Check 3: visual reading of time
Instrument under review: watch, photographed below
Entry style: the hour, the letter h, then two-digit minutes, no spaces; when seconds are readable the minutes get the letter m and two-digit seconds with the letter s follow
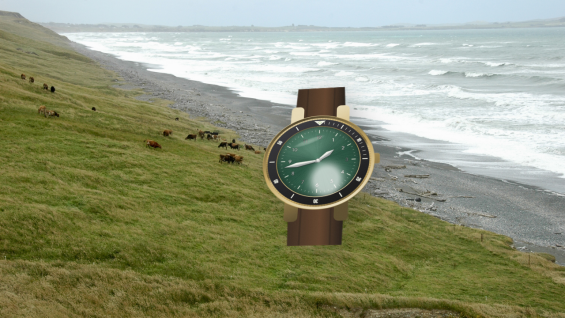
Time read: 1h43
